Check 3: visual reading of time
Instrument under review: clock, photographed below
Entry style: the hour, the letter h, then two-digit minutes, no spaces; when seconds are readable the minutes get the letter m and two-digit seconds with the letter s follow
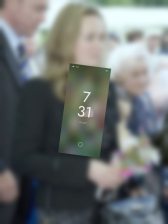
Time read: 7h31
